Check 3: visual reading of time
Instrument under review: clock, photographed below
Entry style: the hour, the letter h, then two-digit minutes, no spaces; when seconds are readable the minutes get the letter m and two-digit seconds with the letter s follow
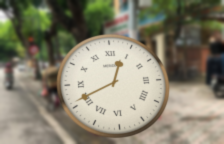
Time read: 12h41
